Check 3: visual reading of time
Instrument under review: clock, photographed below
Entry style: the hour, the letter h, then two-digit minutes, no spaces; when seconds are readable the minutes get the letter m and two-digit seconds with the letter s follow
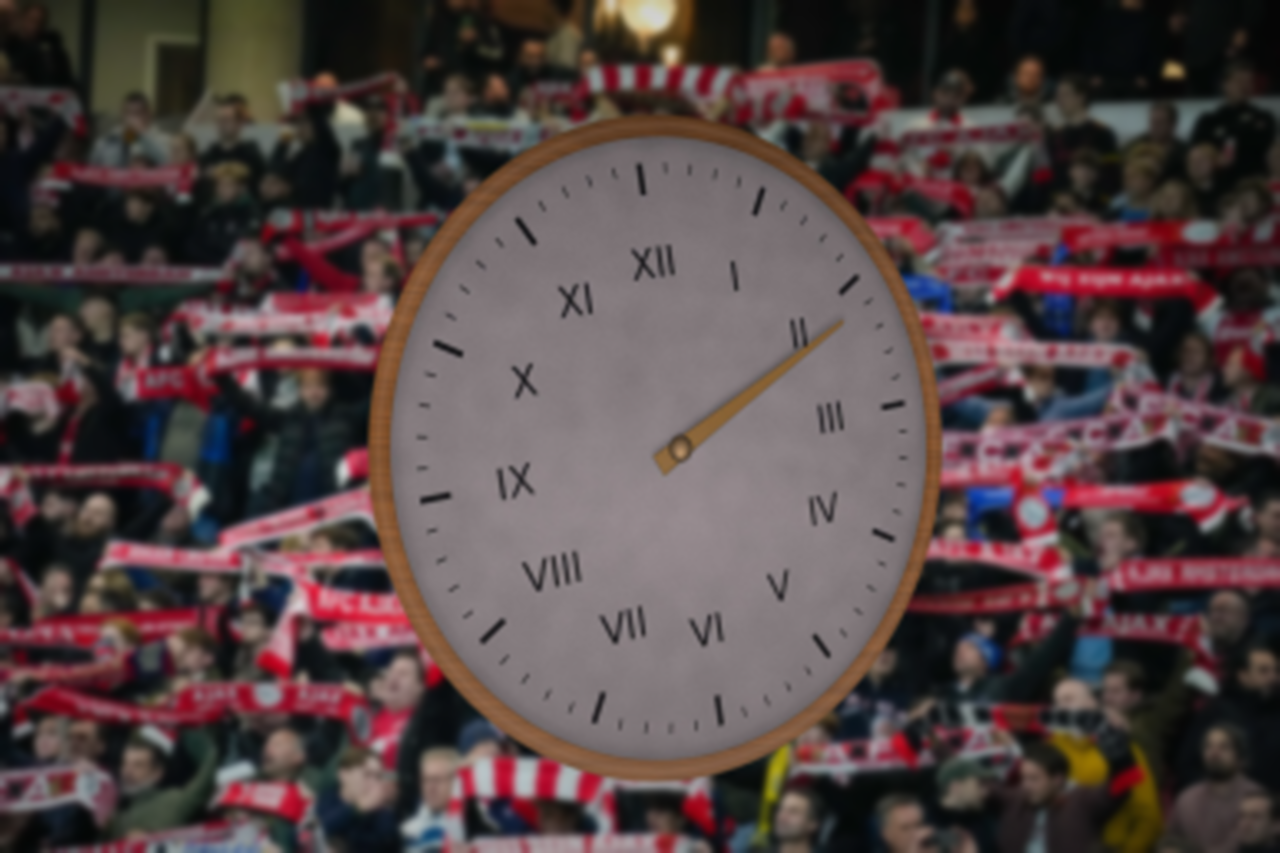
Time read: 2h11
